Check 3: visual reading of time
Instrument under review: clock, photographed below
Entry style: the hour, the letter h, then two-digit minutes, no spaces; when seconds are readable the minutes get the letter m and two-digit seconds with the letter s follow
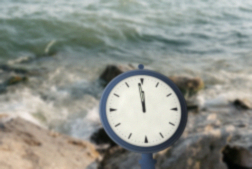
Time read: 11h59
